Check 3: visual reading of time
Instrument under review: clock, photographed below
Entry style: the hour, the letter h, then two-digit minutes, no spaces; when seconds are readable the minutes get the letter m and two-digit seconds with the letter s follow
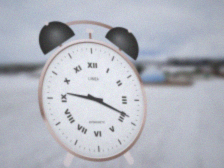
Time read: 9h19
